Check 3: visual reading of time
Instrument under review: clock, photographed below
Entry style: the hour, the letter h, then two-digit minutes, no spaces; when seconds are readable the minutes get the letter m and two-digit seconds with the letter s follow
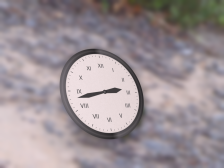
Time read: 2h43
